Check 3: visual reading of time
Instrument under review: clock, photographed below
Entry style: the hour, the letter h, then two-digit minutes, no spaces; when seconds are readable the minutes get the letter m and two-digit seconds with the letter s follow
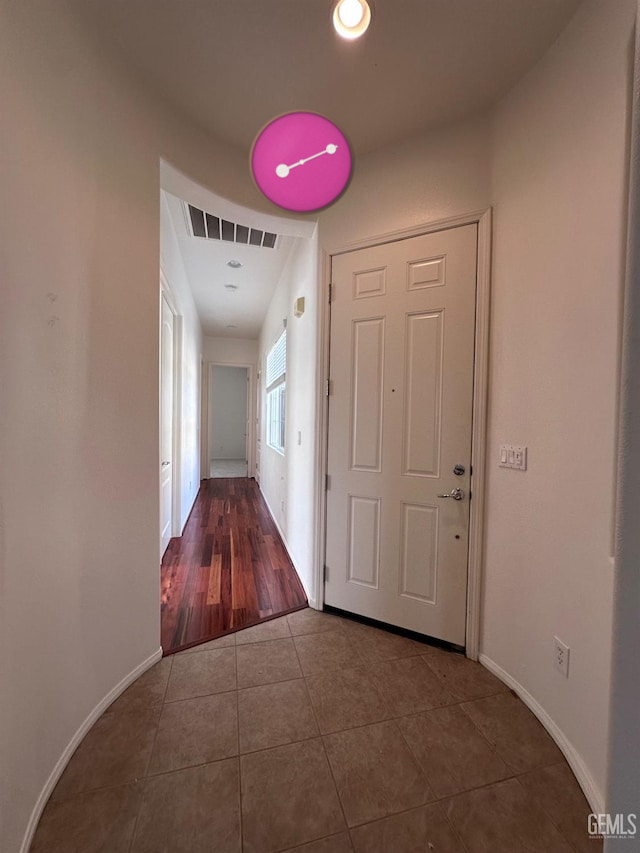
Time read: 8h11
